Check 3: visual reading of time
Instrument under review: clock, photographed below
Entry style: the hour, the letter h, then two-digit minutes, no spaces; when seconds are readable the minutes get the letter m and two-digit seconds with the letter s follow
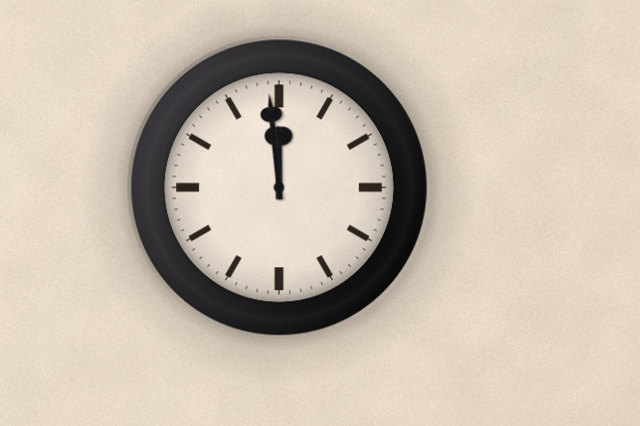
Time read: 11h59
